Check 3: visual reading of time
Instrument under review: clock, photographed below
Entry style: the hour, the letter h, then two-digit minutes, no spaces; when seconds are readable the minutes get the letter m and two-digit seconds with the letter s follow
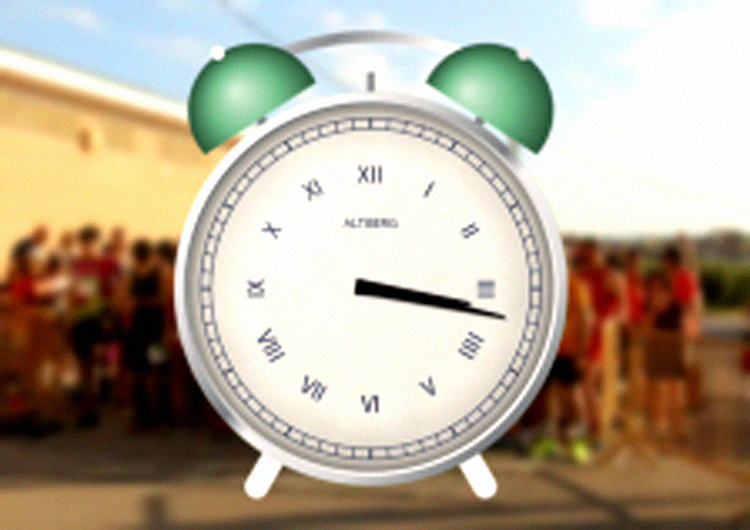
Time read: 3h17
